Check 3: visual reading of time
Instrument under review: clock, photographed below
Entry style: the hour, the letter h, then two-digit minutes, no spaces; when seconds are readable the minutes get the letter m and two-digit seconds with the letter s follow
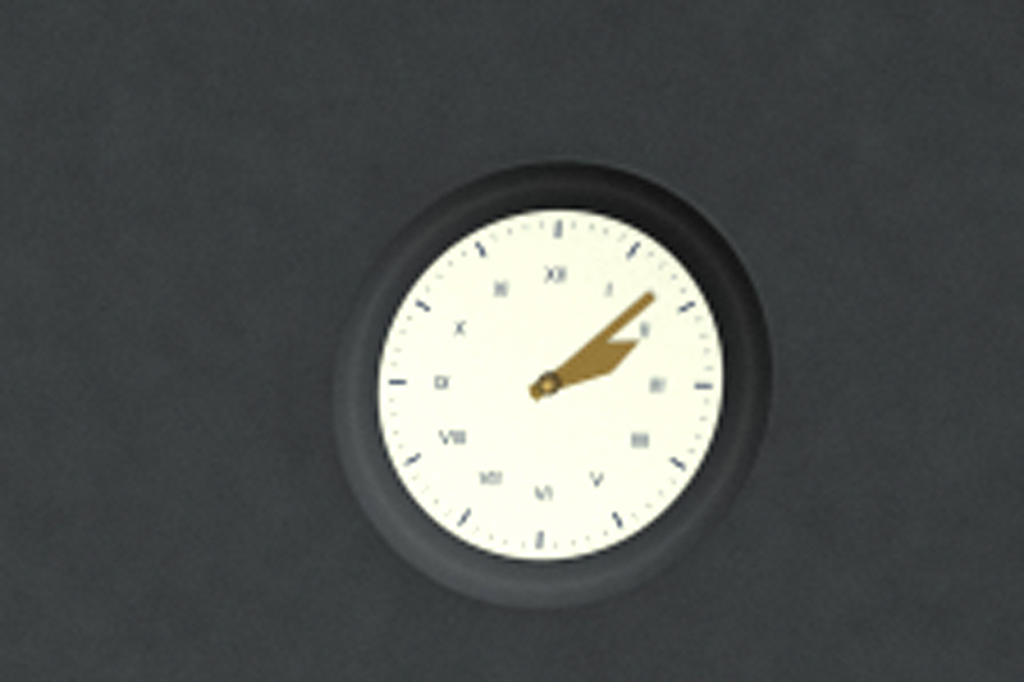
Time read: 2h08
